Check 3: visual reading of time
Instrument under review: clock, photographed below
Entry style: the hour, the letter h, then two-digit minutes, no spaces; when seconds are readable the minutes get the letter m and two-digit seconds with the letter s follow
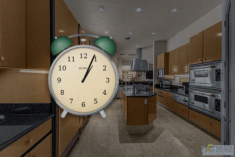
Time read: 1h04
